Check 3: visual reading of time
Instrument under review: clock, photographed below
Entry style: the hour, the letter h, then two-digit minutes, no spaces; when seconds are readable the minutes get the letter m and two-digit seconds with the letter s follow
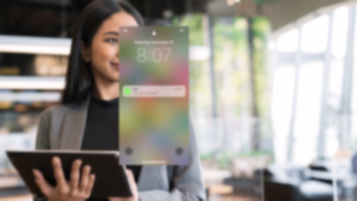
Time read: 8h07
